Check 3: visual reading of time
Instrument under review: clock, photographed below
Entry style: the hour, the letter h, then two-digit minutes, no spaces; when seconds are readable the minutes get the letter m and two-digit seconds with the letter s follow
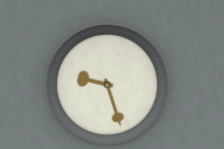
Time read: 9h27
